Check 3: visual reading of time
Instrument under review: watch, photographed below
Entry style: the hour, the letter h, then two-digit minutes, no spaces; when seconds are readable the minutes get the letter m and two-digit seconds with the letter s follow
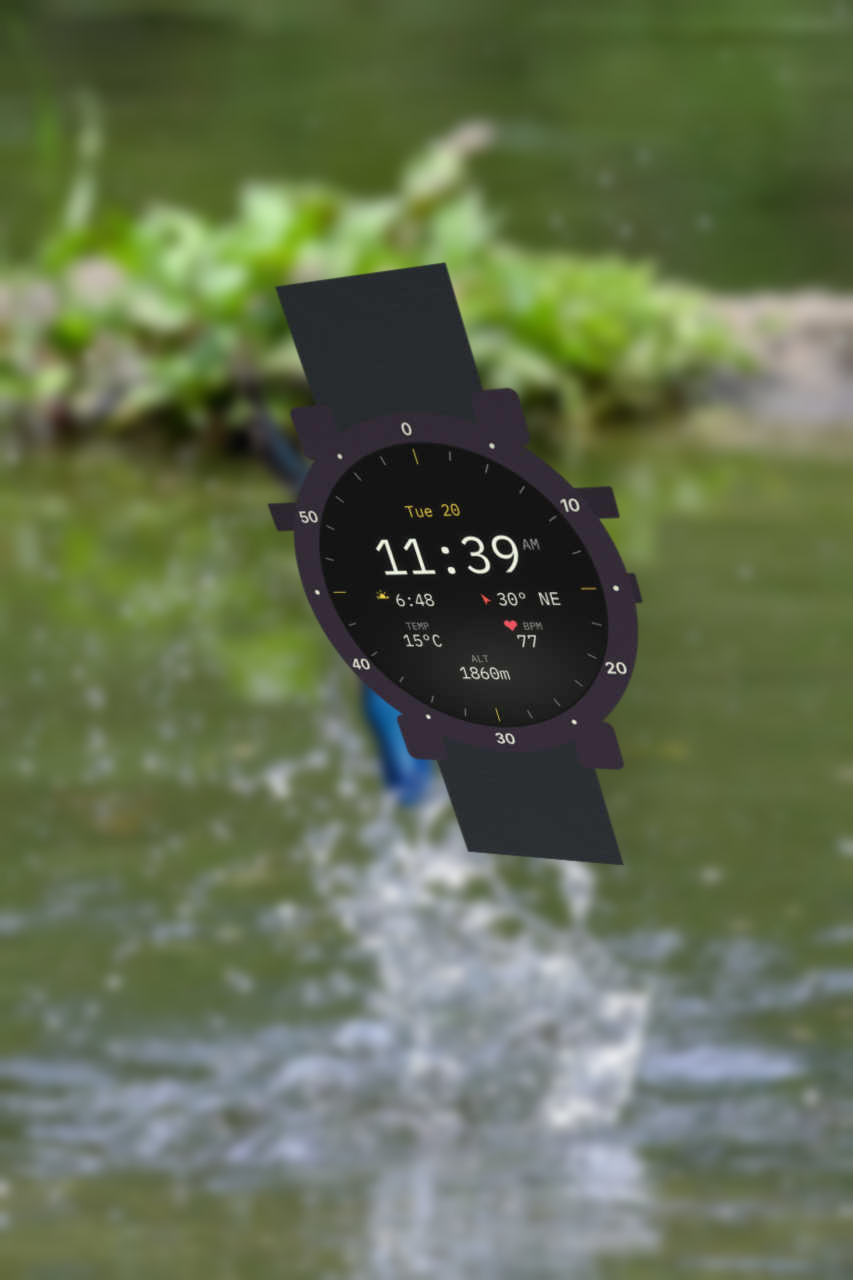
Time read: 11h39
